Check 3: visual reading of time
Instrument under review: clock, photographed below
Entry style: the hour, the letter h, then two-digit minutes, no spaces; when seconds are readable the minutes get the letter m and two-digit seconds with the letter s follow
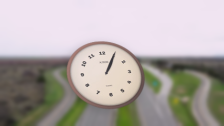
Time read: 1h05
